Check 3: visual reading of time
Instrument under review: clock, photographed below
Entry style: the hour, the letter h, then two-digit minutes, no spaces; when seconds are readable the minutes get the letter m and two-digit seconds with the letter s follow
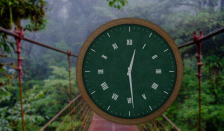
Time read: 12h29
